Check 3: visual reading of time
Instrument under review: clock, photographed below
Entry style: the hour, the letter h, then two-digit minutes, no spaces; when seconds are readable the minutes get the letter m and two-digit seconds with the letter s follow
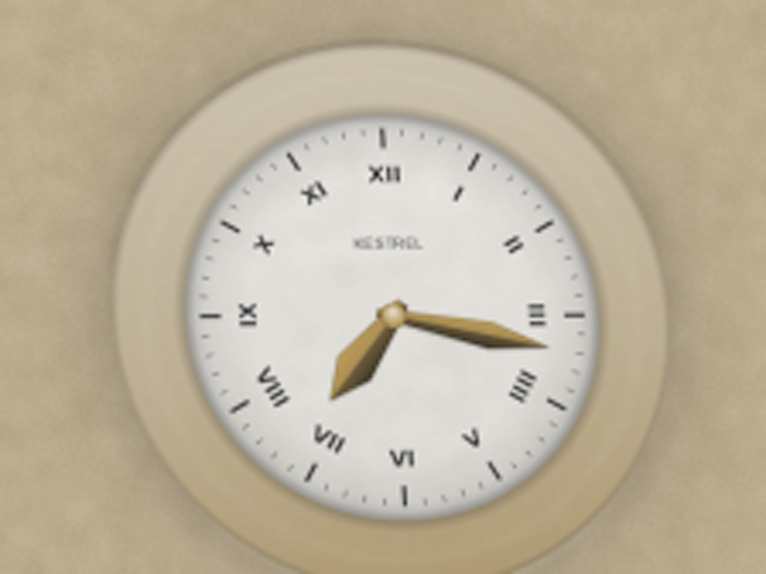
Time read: 7h17
